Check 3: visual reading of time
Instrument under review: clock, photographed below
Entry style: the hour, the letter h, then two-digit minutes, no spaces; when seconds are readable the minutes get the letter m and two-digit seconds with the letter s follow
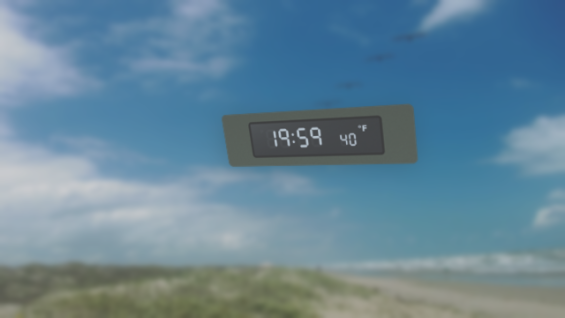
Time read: 19h59
